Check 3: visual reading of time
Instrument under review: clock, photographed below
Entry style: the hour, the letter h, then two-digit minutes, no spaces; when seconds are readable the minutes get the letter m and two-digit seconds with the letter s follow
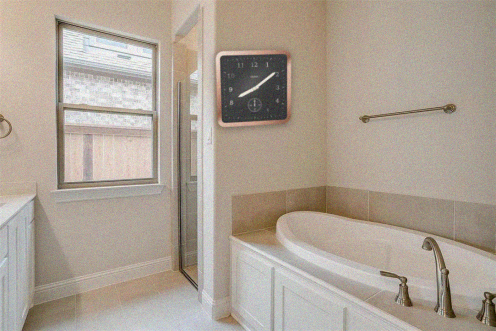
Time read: 8h09
